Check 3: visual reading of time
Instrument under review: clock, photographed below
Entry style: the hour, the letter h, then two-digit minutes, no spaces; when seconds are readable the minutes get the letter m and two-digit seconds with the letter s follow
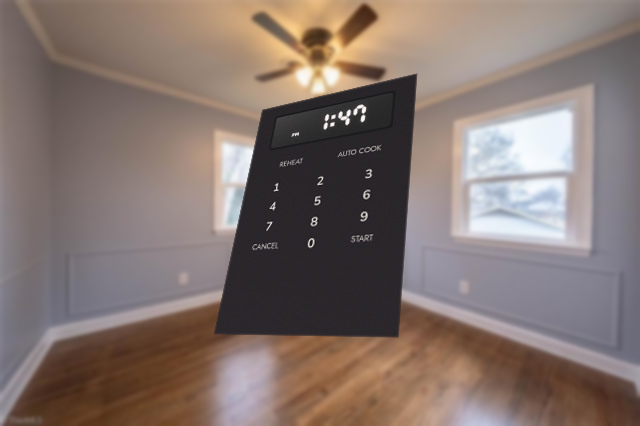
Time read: 1h47
